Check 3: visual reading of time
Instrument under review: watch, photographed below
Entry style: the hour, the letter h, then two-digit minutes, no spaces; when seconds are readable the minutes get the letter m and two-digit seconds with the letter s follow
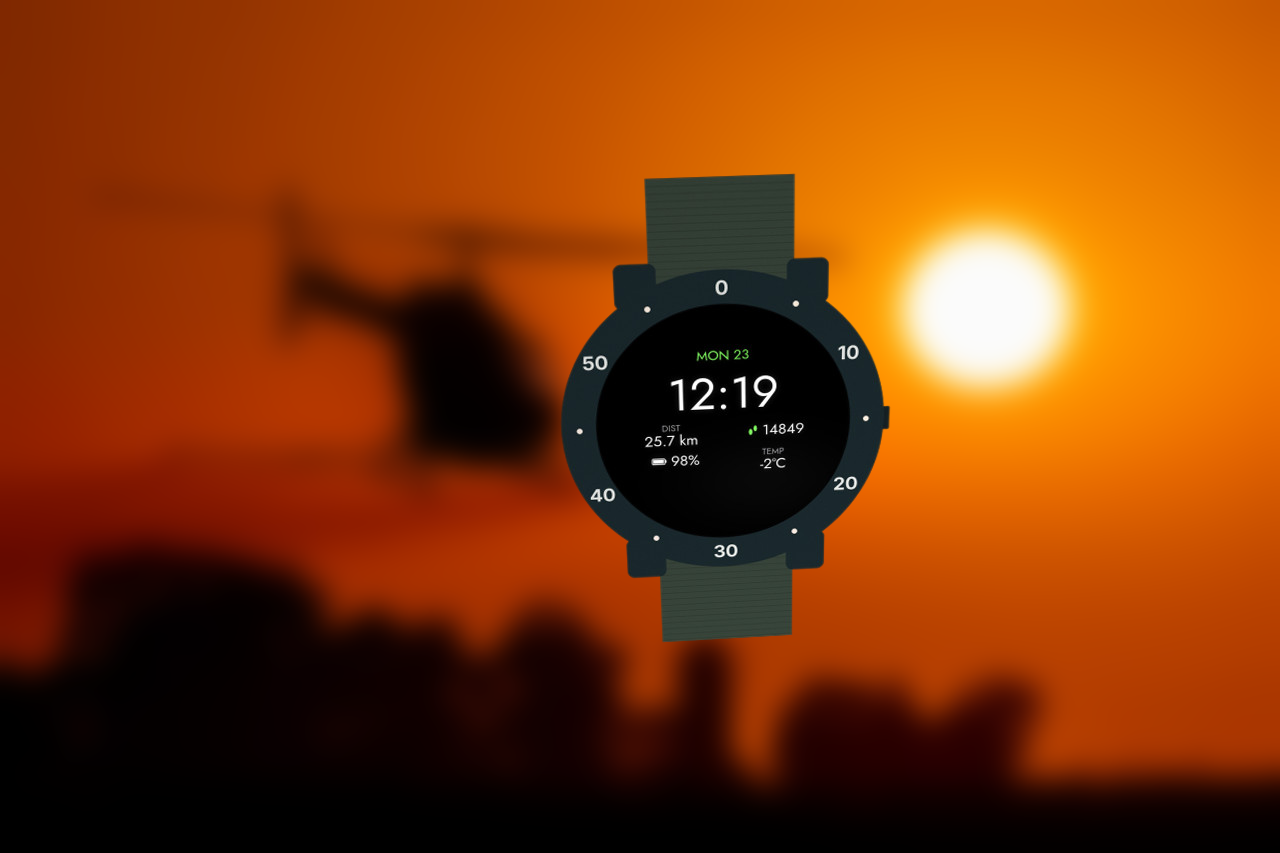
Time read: 12h19
